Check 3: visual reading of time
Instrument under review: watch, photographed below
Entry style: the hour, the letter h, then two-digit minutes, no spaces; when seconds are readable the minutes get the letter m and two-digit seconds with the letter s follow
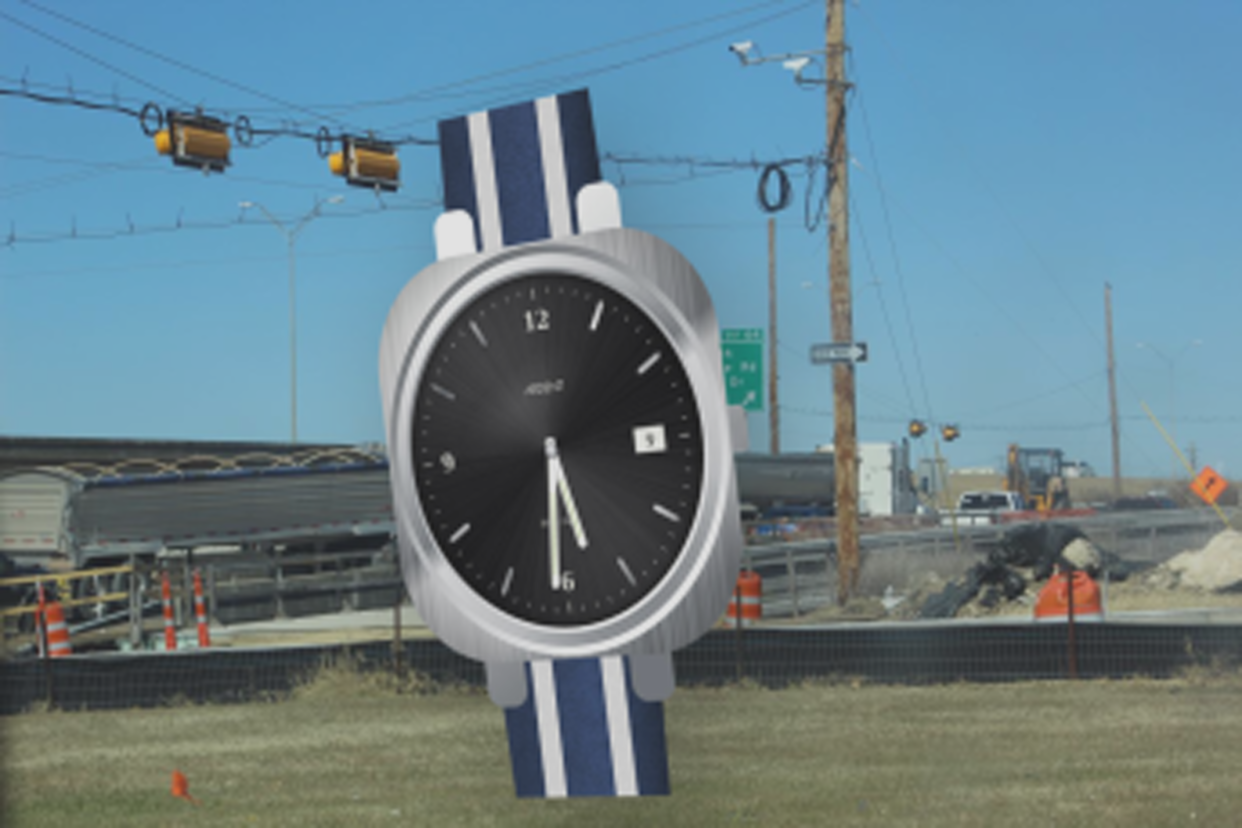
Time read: 5h31
